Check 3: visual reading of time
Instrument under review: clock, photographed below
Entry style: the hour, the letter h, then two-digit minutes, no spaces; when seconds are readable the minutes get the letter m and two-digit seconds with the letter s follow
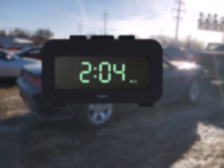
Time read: 2h04
